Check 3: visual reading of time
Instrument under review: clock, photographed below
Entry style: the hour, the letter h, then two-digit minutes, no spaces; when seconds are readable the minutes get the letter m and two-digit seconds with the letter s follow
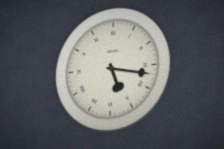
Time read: 5h17
